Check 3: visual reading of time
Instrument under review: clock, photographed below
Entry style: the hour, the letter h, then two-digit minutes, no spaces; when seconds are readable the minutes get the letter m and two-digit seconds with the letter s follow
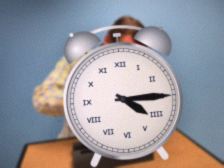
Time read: 4h15
